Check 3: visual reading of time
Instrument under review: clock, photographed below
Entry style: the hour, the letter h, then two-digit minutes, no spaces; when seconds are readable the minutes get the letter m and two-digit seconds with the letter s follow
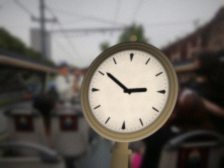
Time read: 2h51
